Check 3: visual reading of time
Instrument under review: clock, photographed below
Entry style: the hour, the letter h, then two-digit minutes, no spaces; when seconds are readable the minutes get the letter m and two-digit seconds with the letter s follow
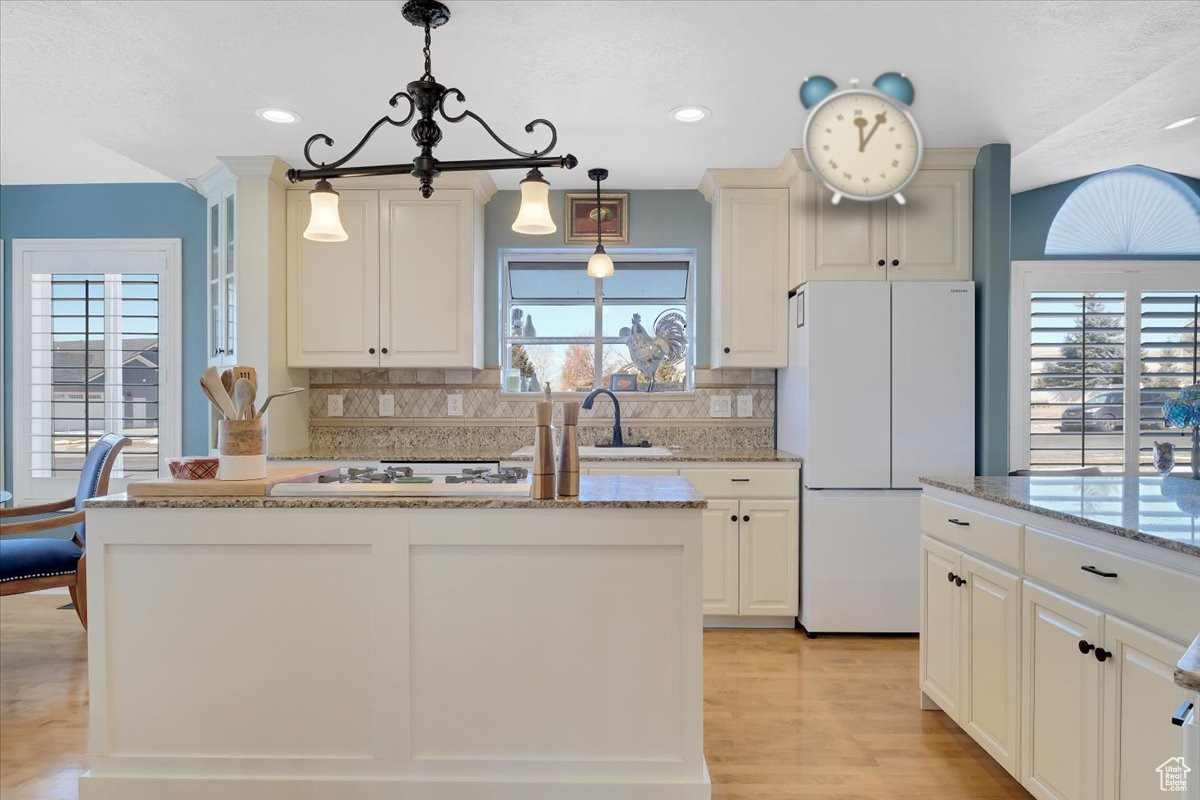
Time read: 12h06
